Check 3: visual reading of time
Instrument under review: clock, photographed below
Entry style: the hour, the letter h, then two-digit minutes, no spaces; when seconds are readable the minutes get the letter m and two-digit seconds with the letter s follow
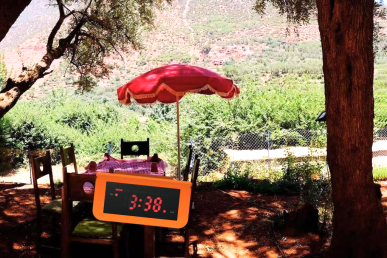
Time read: 3h38
